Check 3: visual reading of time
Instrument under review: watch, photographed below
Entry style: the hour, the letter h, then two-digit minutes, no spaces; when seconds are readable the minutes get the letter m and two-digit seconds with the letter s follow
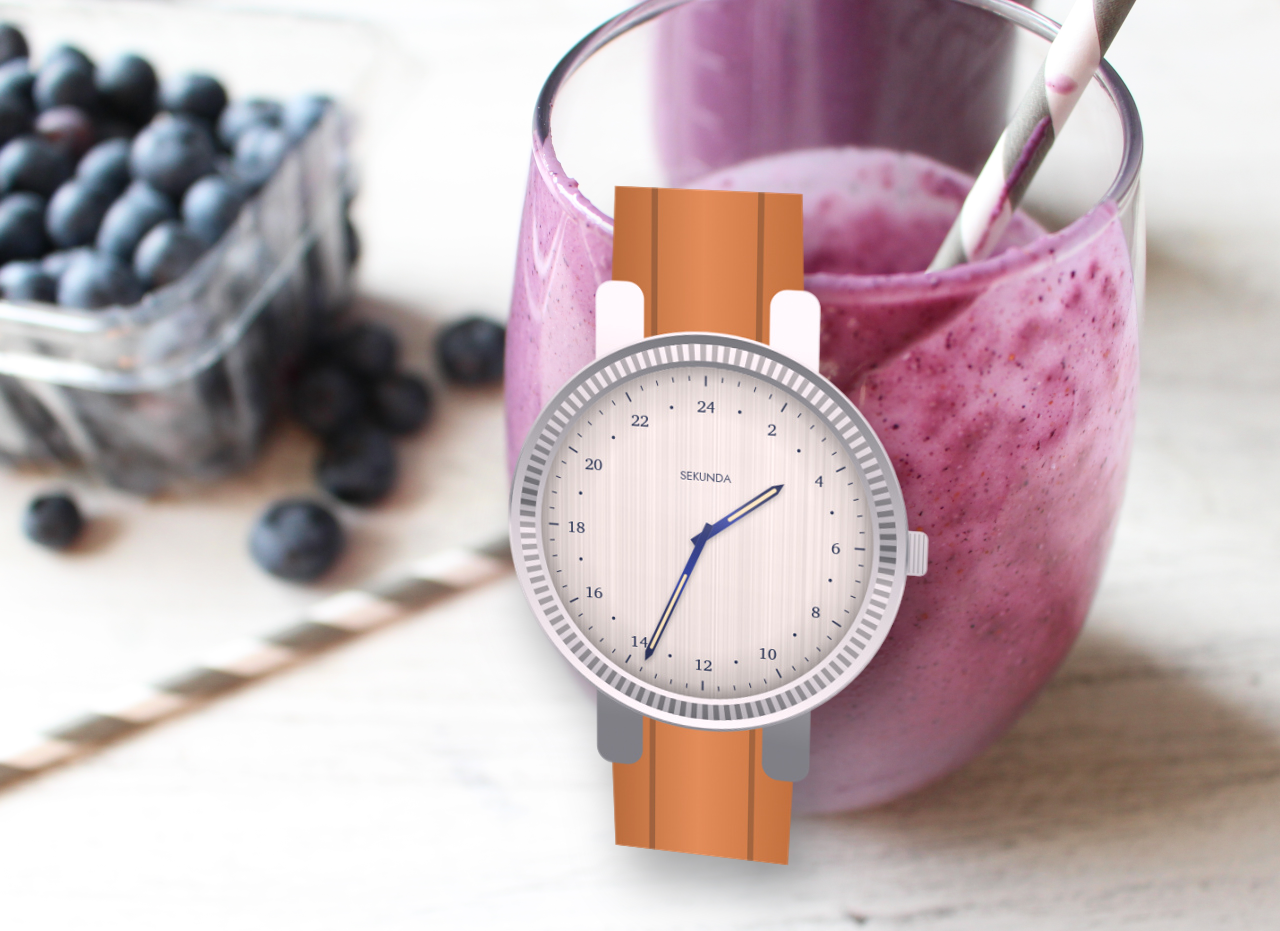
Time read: 3h34
